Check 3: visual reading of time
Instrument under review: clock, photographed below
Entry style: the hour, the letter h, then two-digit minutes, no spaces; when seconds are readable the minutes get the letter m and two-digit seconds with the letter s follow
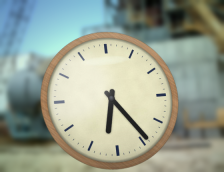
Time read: 6h24
